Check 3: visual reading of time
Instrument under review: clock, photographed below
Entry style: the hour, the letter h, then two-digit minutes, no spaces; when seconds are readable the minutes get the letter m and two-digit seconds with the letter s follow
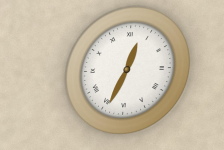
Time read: 12h34
